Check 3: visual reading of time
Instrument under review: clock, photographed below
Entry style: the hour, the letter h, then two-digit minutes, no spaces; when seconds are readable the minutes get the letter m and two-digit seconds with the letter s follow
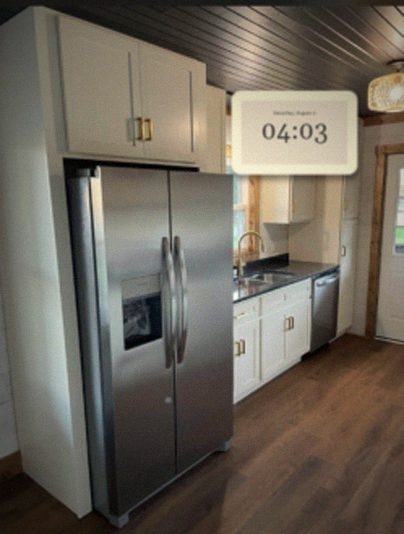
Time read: 4h03
